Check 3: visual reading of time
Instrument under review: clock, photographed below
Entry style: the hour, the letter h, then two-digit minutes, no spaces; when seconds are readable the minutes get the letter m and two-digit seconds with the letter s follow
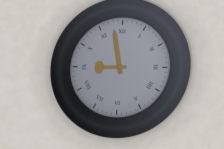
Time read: 8h58
